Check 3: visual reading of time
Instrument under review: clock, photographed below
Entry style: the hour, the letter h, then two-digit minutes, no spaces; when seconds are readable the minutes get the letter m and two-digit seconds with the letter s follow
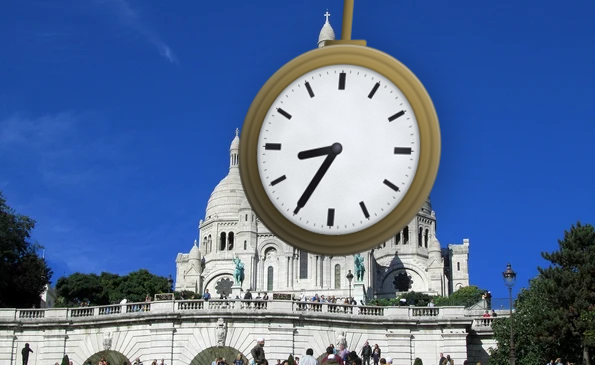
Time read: 8h35
